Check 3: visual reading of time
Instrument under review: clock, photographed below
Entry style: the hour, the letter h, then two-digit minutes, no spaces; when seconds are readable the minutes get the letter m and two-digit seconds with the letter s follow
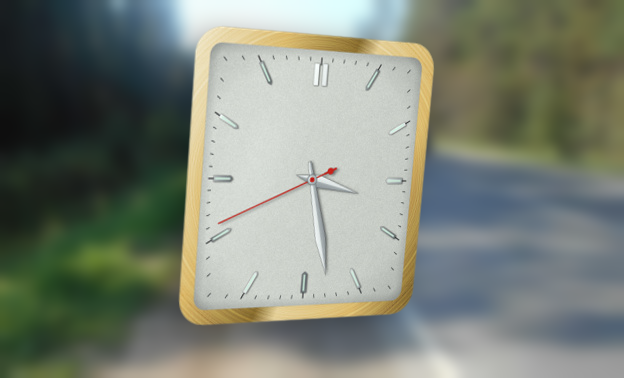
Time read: 3h27m41s
